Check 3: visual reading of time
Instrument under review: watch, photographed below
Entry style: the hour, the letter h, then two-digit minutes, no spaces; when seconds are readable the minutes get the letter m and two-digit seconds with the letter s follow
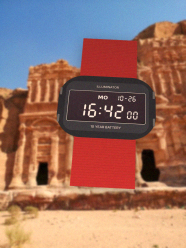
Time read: 16h42m00s
